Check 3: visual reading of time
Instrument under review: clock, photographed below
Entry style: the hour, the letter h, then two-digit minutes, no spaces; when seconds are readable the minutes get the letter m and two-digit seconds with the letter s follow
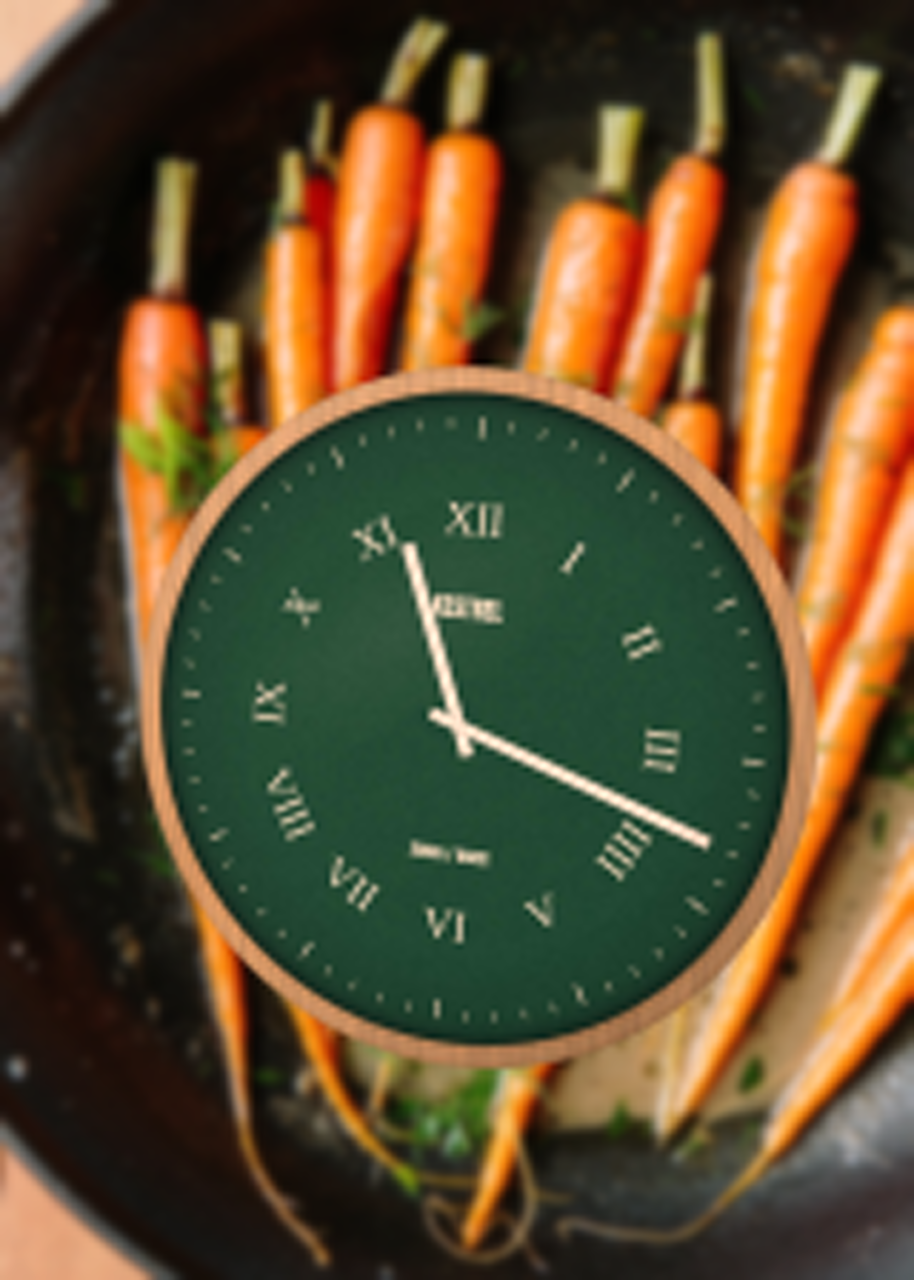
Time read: 11h18
